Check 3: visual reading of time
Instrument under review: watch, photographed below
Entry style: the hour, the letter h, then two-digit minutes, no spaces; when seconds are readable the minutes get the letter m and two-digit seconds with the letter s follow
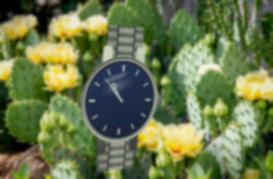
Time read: 10h53
